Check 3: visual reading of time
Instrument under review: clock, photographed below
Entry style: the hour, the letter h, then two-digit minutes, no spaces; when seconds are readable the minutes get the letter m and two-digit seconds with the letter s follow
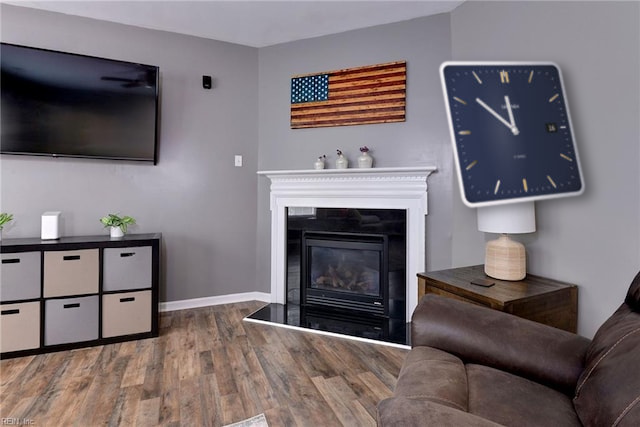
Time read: 11h52
